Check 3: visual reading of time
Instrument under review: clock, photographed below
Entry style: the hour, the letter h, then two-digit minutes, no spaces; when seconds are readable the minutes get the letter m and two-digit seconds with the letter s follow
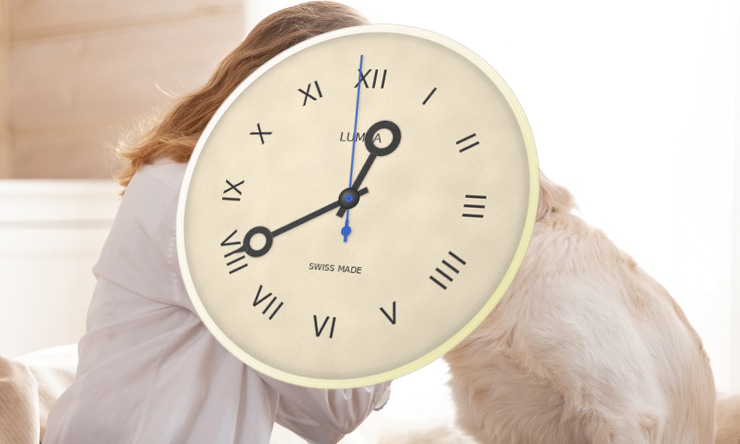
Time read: 12h39m59s
